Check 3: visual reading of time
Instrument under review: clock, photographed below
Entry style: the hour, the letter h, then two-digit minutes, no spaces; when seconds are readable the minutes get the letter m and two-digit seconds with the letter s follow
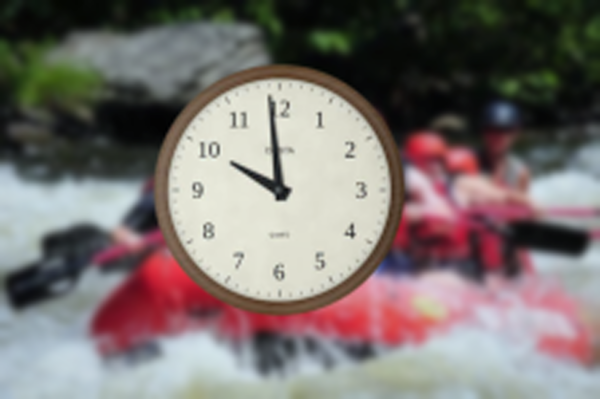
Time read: 9h59
